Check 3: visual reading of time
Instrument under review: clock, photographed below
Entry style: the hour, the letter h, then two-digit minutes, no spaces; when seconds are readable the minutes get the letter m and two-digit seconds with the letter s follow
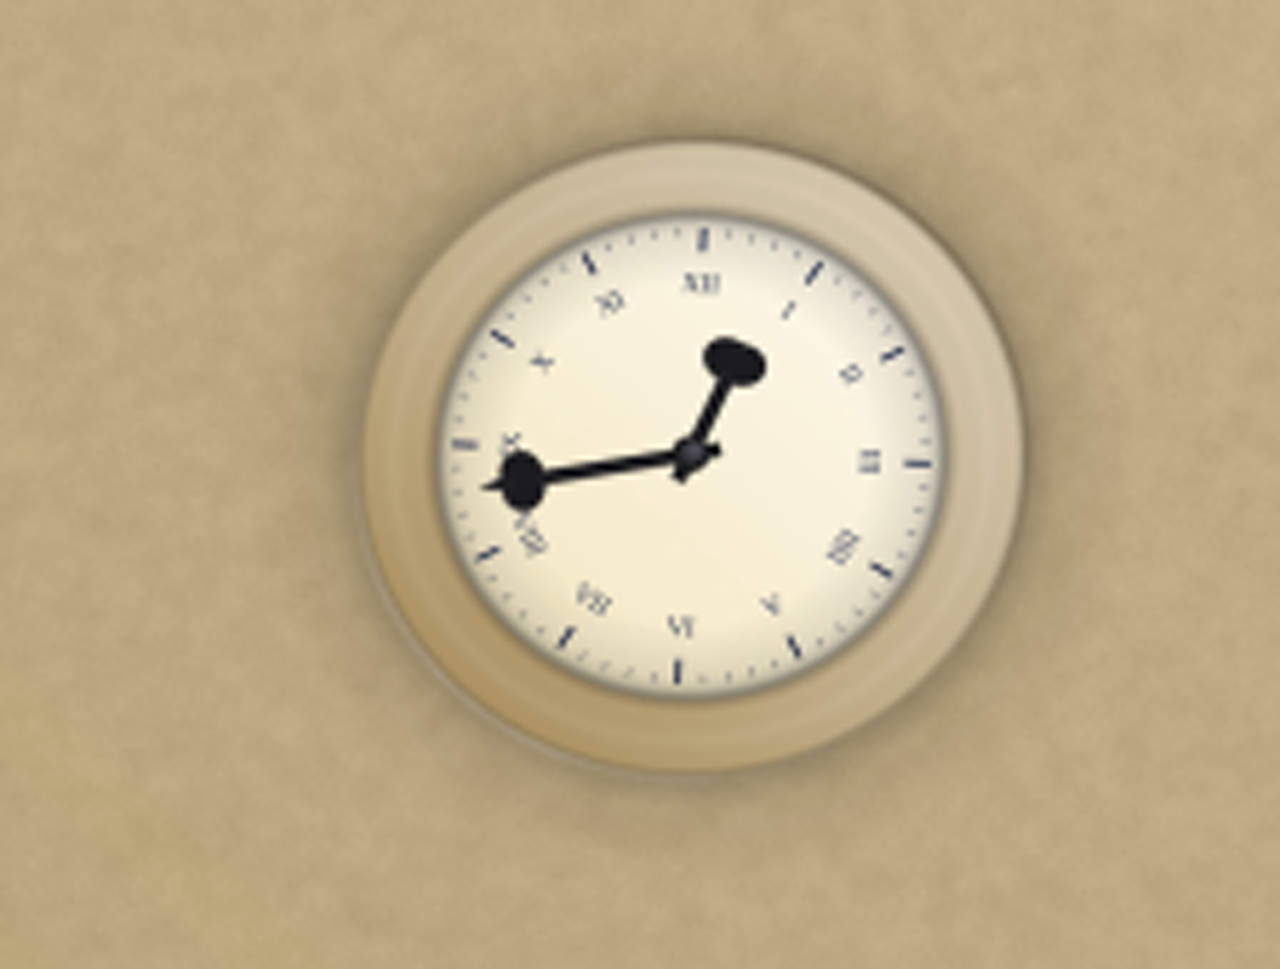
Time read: 12h43
